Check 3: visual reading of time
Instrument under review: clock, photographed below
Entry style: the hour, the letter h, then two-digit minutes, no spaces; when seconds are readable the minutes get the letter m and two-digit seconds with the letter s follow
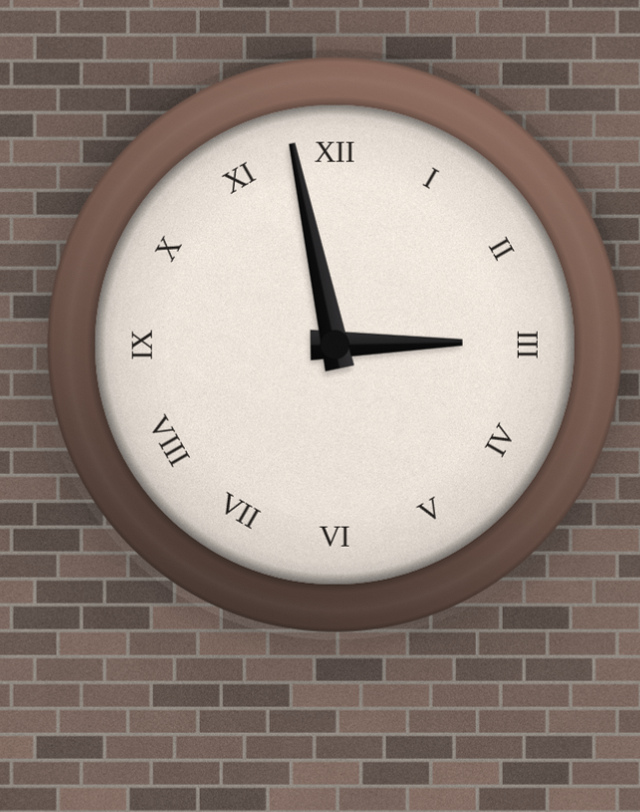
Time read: 2h58
